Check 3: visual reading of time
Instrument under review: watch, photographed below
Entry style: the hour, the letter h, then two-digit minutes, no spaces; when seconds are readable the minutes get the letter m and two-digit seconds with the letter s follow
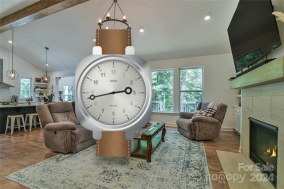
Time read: 2h43
